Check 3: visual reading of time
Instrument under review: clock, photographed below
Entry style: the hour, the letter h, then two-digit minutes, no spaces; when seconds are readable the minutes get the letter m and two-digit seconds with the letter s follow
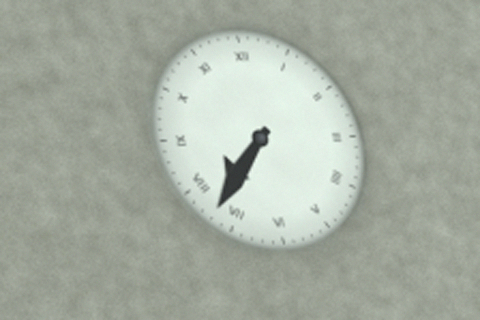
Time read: 7h37
